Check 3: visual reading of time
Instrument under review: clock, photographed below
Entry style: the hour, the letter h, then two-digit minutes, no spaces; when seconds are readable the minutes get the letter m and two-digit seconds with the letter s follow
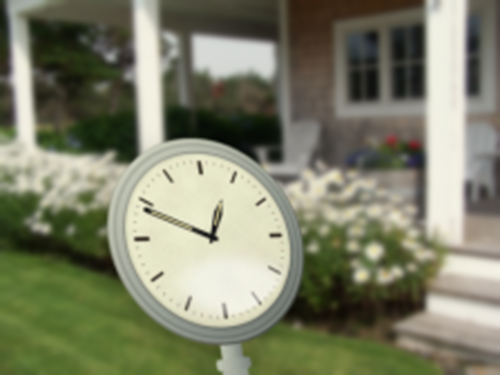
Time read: 12h49
